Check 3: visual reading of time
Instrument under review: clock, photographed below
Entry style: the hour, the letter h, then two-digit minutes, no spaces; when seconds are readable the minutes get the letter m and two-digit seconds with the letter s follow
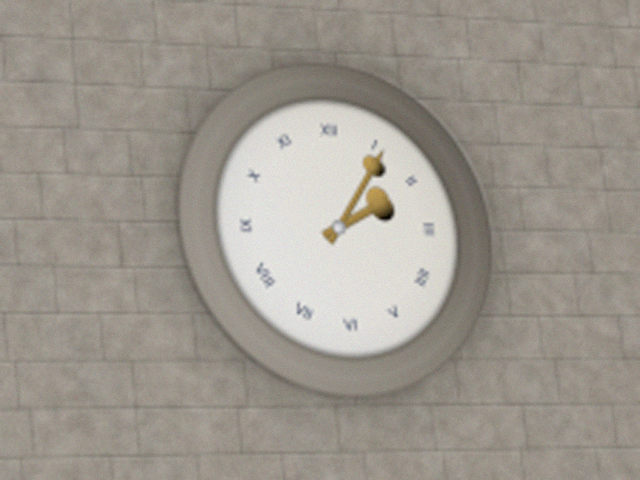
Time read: 2h06
